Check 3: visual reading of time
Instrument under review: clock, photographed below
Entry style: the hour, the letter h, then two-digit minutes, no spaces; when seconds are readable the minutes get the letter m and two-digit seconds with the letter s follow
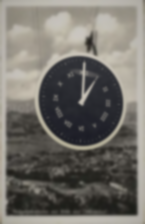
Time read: 1h00
